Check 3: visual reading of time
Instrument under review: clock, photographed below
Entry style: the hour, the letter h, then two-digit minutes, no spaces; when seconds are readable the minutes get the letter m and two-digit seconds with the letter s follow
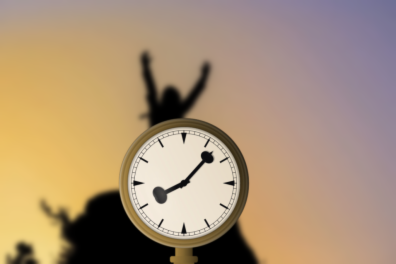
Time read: 8h07
